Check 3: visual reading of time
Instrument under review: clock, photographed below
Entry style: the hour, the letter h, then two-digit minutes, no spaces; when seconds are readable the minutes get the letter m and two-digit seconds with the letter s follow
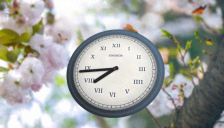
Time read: 7h44
